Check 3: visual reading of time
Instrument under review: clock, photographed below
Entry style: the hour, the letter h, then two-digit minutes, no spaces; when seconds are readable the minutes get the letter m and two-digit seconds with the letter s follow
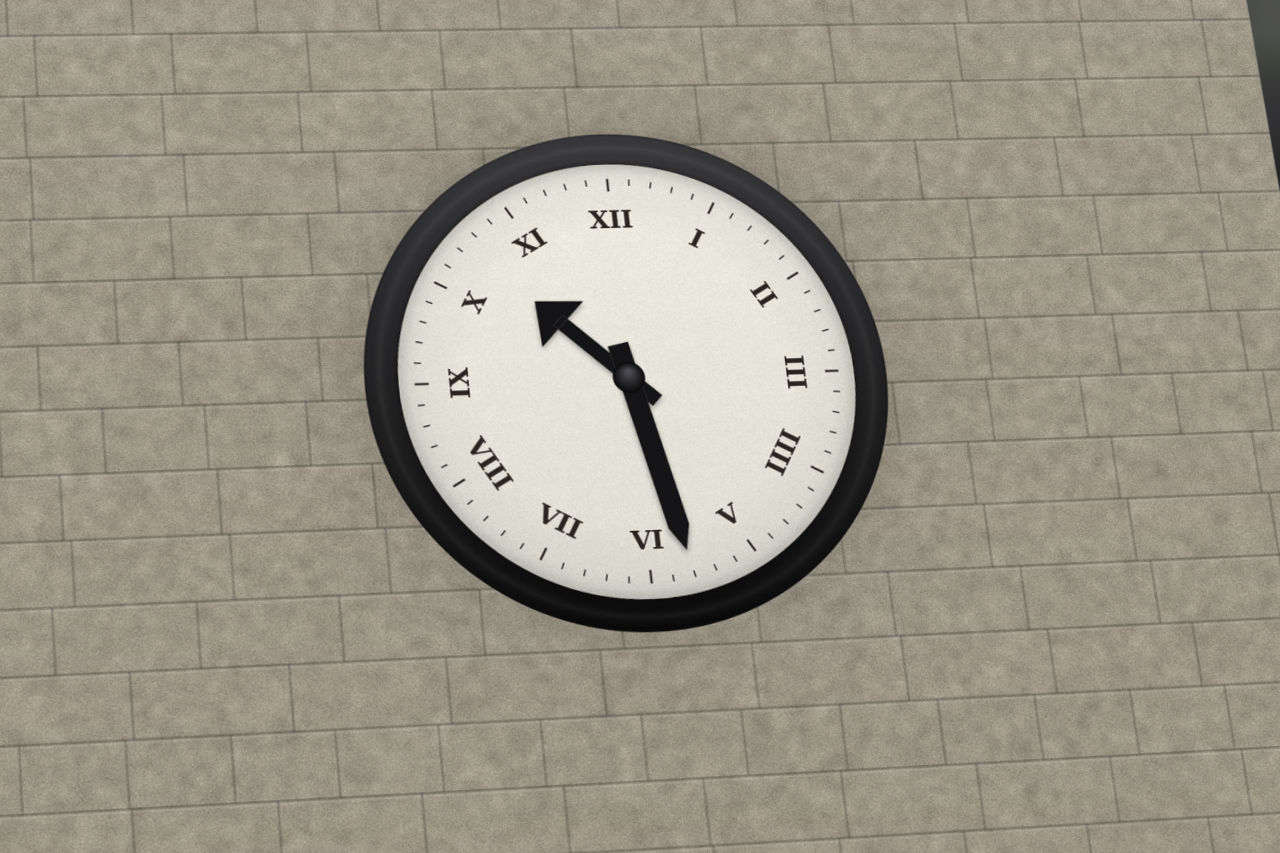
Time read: 10h28
